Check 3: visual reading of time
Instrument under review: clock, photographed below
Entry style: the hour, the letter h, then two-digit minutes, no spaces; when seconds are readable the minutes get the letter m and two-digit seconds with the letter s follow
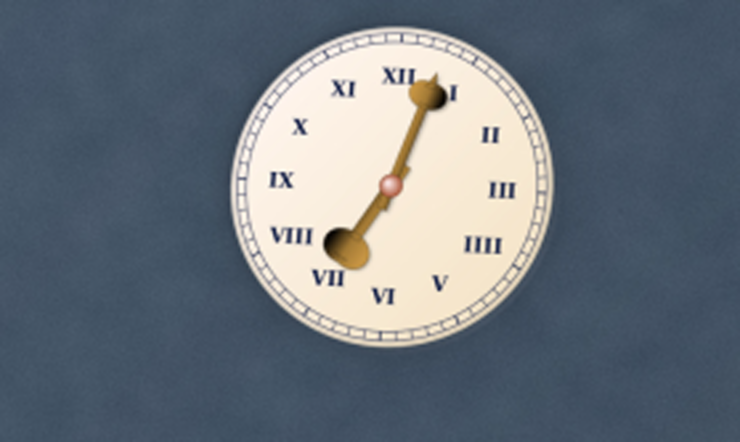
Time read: 7h03
